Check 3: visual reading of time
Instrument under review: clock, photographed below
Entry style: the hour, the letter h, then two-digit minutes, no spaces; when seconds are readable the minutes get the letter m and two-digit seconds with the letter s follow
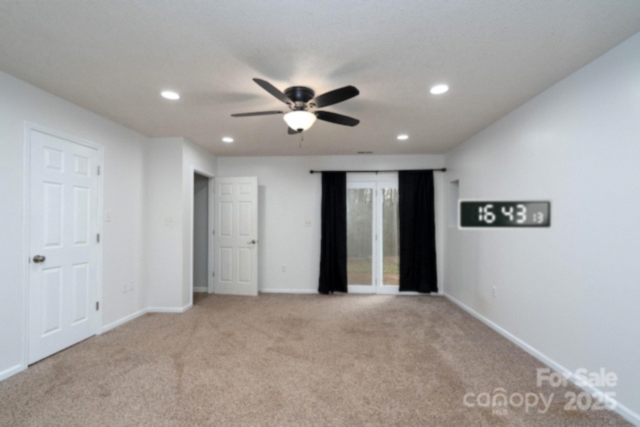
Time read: 16h43
